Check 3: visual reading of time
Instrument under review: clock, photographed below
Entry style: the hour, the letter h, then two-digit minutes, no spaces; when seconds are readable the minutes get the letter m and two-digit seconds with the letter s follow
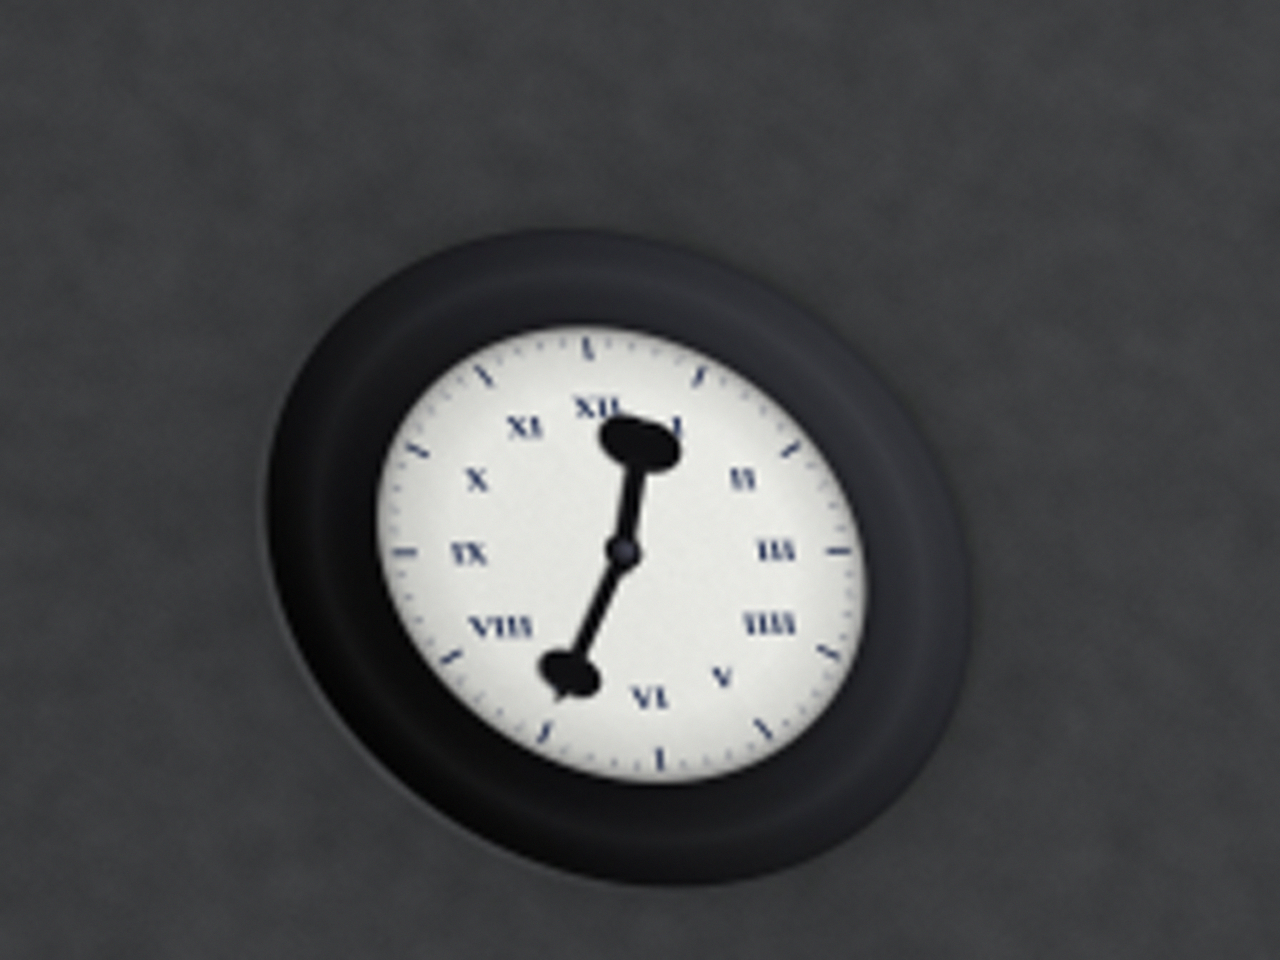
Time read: 12h35
